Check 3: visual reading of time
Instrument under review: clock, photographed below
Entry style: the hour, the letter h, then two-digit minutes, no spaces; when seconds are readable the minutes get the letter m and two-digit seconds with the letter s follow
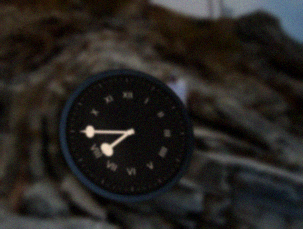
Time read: 7h45
